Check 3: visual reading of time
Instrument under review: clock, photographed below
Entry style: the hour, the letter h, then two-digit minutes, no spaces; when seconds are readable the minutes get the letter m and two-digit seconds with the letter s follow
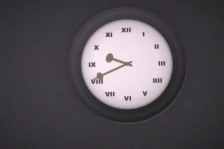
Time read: 9h41
